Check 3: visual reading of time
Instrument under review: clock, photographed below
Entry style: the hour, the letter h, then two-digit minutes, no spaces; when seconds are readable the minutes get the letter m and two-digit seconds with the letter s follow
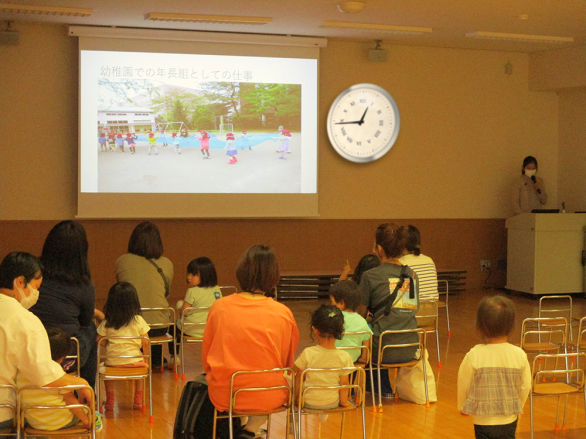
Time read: 12h44
